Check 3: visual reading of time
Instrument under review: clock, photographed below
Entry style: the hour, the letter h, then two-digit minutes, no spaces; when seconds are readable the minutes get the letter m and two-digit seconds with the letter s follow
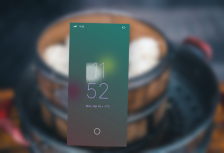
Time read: 11h52
